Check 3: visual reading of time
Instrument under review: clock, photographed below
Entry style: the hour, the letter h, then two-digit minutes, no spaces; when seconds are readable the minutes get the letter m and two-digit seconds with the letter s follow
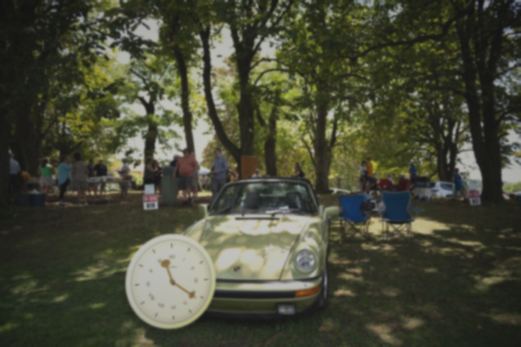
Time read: 11h21
